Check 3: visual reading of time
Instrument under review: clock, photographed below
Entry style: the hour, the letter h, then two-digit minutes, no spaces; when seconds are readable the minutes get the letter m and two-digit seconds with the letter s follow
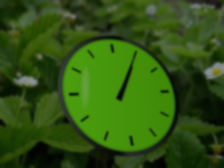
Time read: 1h05
